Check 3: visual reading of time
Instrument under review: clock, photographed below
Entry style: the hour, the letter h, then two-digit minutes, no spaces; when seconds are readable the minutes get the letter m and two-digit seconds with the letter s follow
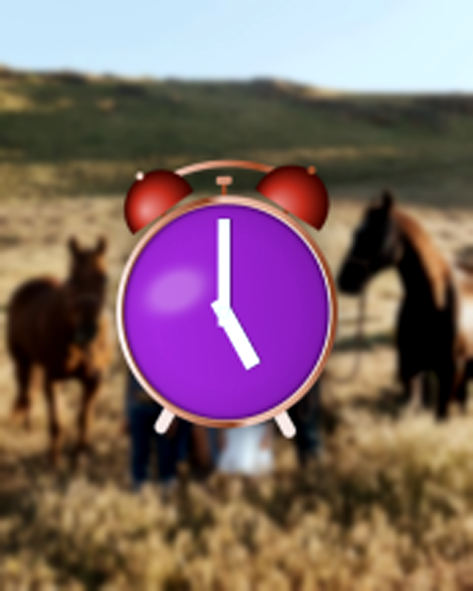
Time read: 5h00
